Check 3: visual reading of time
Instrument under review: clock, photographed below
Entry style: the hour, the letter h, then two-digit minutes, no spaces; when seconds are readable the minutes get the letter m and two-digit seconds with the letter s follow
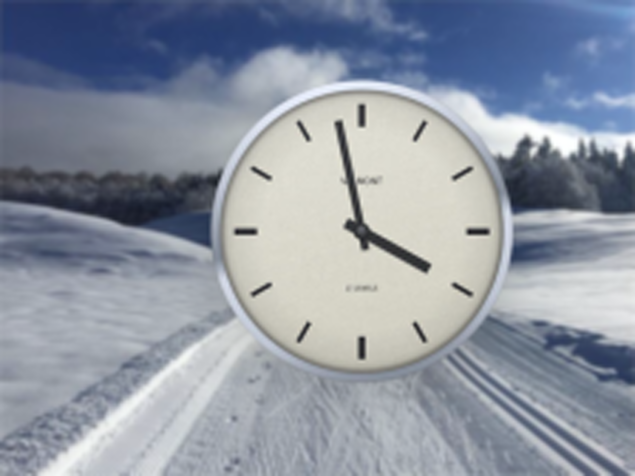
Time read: 3h58
